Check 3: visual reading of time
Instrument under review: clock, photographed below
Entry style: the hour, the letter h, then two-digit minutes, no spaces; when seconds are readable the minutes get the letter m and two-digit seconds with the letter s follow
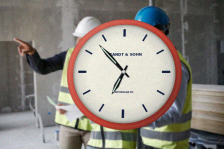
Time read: 6h53
